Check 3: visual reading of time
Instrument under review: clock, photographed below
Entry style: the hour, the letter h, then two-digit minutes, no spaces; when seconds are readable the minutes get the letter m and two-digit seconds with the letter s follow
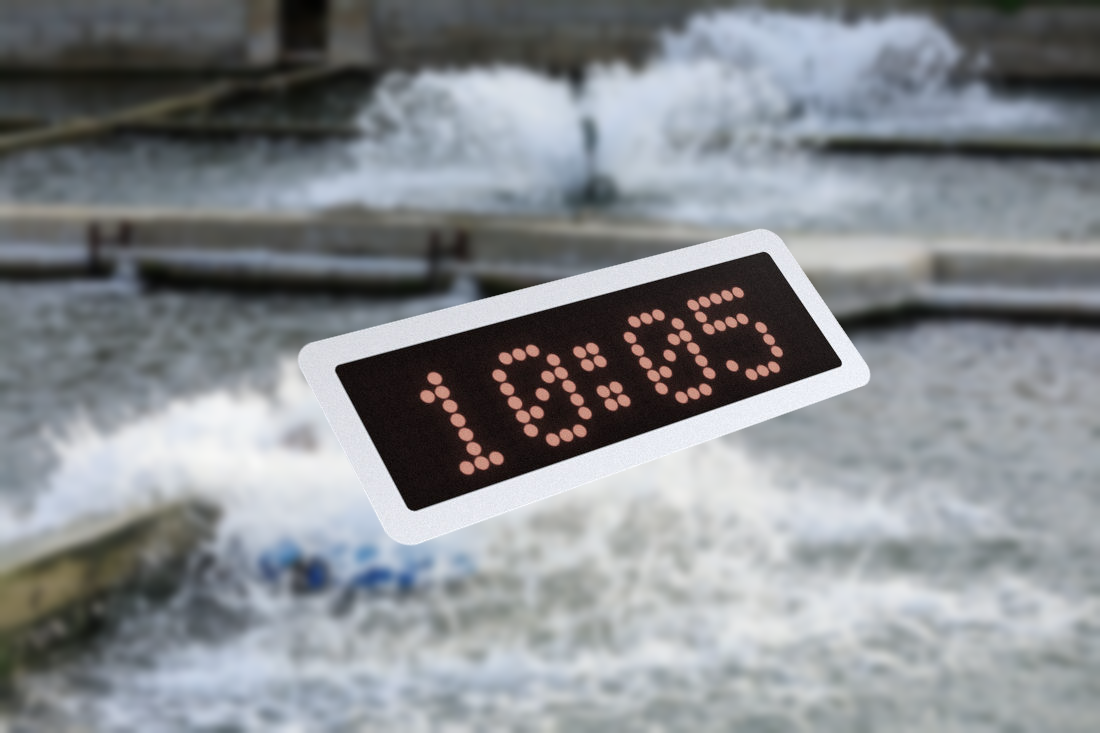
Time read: 10h05
